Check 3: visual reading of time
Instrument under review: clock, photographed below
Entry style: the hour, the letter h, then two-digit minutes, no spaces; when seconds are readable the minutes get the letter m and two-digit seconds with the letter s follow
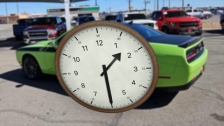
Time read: 1h30
